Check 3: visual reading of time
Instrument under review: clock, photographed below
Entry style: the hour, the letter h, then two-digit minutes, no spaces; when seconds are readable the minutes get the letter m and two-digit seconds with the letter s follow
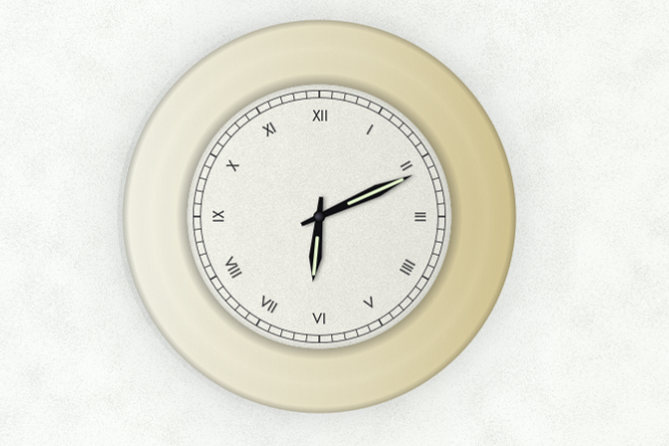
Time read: 6h11
